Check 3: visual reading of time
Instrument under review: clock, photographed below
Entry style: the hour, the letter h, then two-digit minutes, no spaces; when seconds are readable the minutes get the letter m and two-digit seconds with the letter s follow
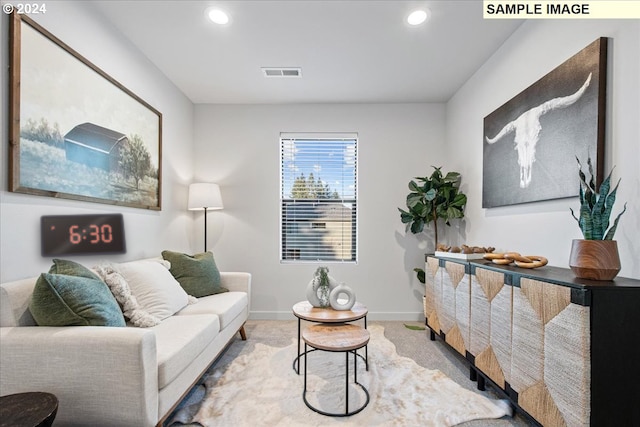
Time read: 6h30
